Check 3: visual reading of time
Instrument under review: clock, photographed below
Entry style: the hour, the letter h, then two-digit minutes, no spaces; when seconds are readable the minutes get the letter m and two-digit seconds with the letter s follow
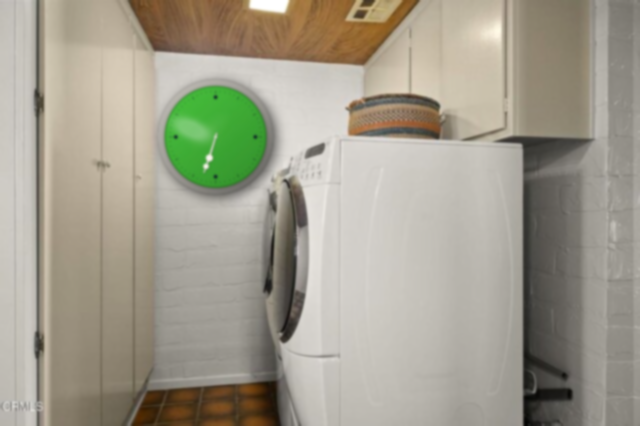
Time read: 6h33
